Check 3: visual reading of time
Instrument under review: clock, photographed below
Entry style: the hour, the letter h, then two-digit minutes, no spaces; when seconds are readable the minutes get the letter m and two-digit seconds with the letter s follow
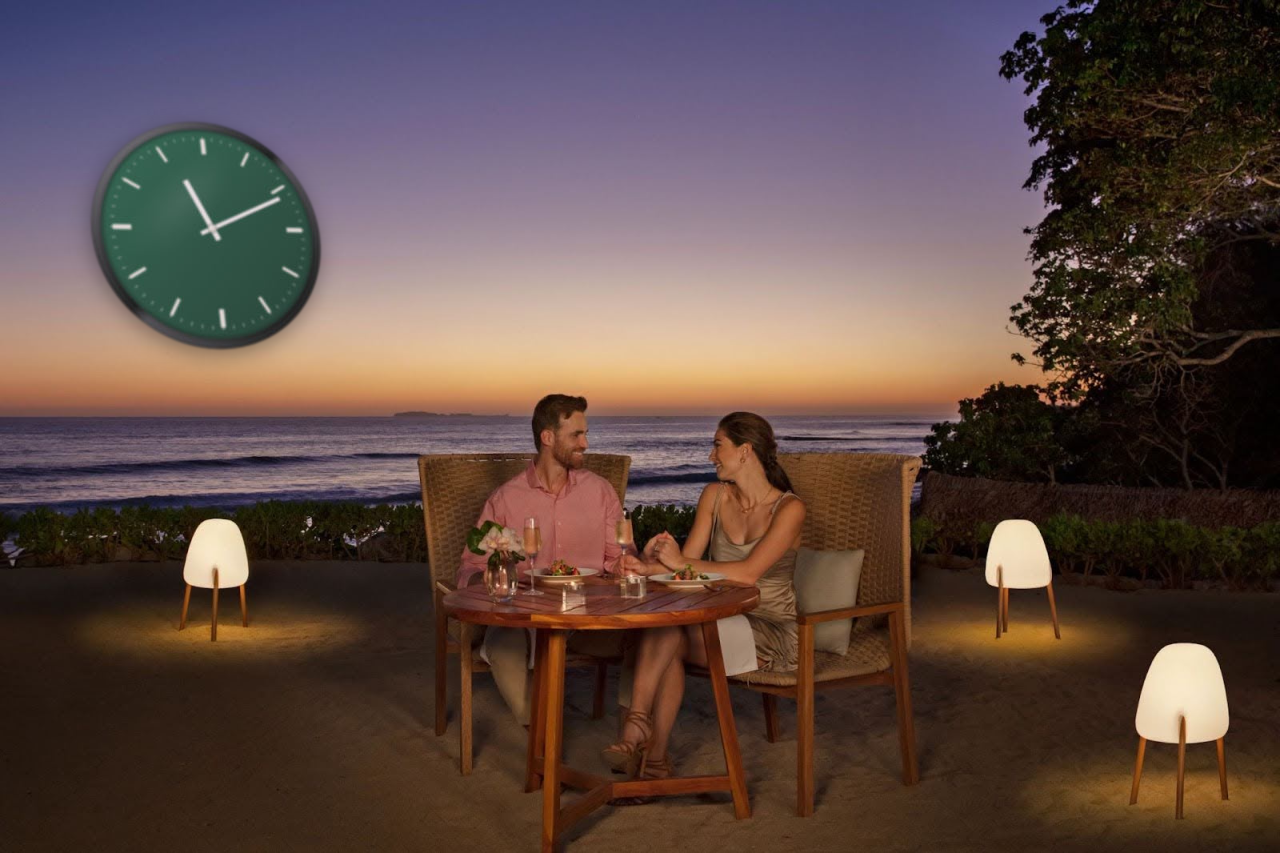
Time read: 11h11
